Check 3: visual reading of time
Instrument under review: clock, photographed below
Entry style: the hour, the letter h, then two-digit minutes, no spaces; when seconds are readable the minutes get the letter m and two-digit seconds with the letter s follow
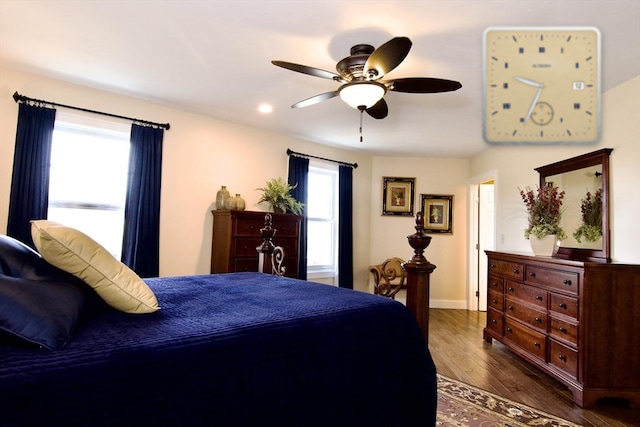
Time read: 9h34
